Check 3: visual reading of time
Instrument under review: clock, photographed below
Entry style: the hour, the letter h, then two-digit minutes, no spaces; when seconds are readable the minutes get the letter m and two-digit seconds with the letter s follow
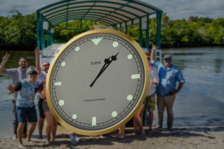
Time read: 1h07
